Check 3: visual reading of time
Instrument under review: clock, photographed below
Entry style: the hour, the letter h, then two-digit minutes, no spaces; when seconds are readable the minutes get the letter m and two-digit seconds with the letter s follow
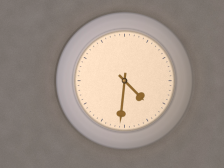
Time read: 4h31
